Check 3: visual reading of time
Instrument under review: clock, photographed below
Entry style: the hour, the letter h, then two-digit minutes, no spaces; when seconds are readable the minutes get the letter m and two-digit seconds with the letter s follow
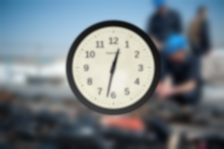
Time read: 12h32
